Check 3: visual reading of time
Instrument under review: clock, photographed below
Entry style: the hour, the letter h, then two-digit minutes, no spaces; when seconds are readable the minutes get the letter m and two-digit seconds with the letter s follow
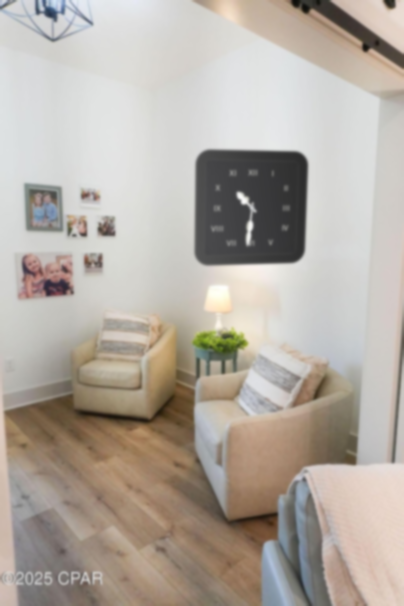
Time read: 10h31
